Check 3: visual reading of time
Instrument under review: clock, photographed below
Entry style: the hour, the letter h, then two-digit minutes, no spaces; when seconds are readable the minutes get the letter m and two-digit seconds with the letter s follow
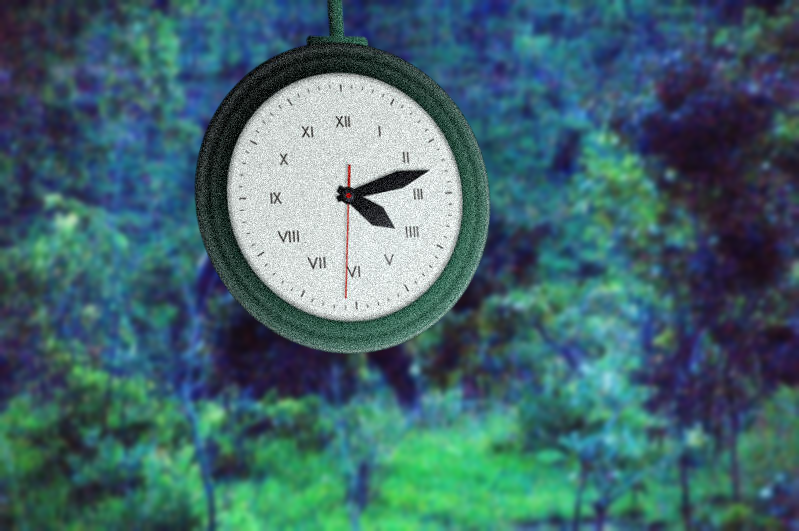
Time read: 4h12m31s
